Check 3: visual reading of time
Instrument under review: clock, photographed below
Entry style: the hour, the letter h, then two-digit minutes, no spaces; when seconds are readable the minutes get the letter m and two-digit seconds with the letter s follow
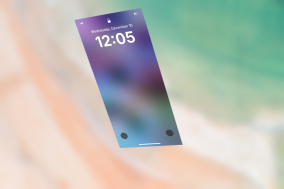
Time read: 12h05
